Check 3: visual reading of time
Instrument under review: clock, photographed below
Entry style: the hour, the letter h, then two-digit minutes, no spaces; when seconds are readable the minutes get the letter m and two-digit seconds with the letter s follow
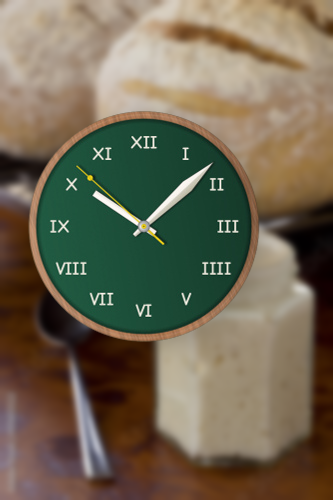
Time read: 10h07m52s
